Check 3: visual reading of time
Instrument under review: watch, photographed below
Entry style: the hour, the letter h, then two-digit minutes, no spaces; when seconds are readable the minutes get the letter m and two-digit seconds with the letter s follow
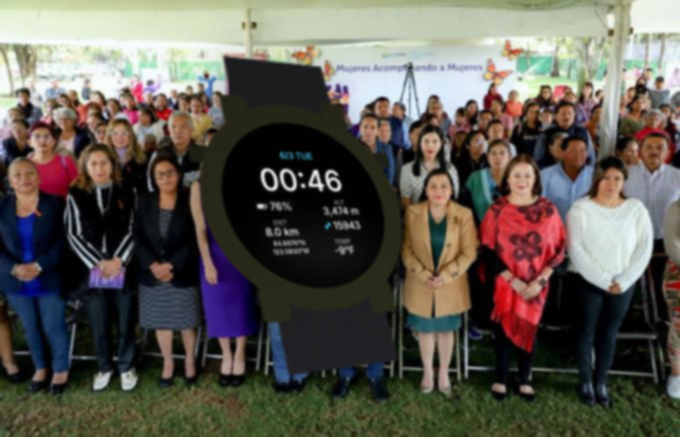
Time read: 0h46
